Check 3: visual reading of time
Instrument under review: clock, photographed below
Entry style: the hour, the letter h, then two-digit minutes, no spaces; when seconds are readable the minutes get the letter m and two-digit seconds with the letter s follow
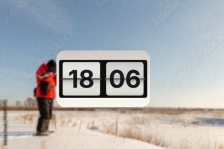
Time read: 18h06
